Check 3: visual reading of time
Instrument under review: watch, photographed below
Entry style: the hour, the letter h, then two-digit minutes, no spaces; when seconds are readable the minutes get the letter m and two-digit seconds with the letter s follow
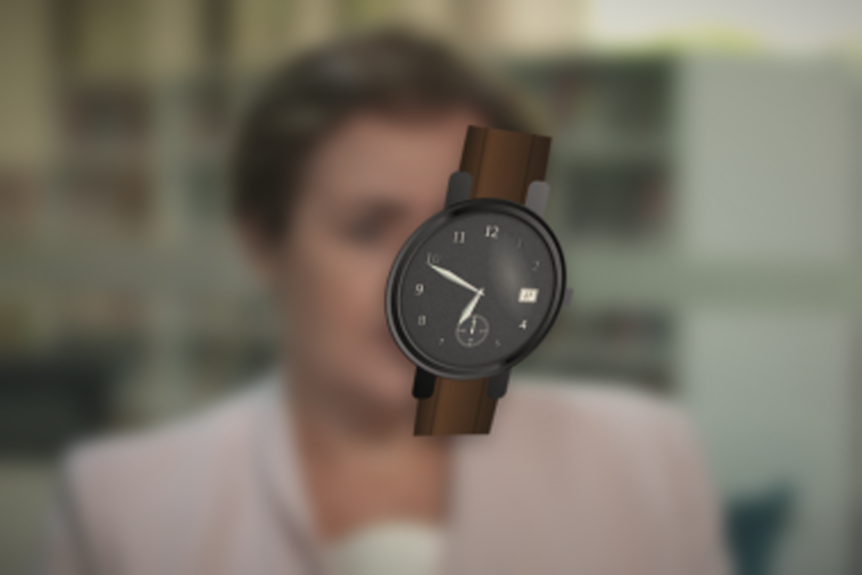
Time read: 6h49
